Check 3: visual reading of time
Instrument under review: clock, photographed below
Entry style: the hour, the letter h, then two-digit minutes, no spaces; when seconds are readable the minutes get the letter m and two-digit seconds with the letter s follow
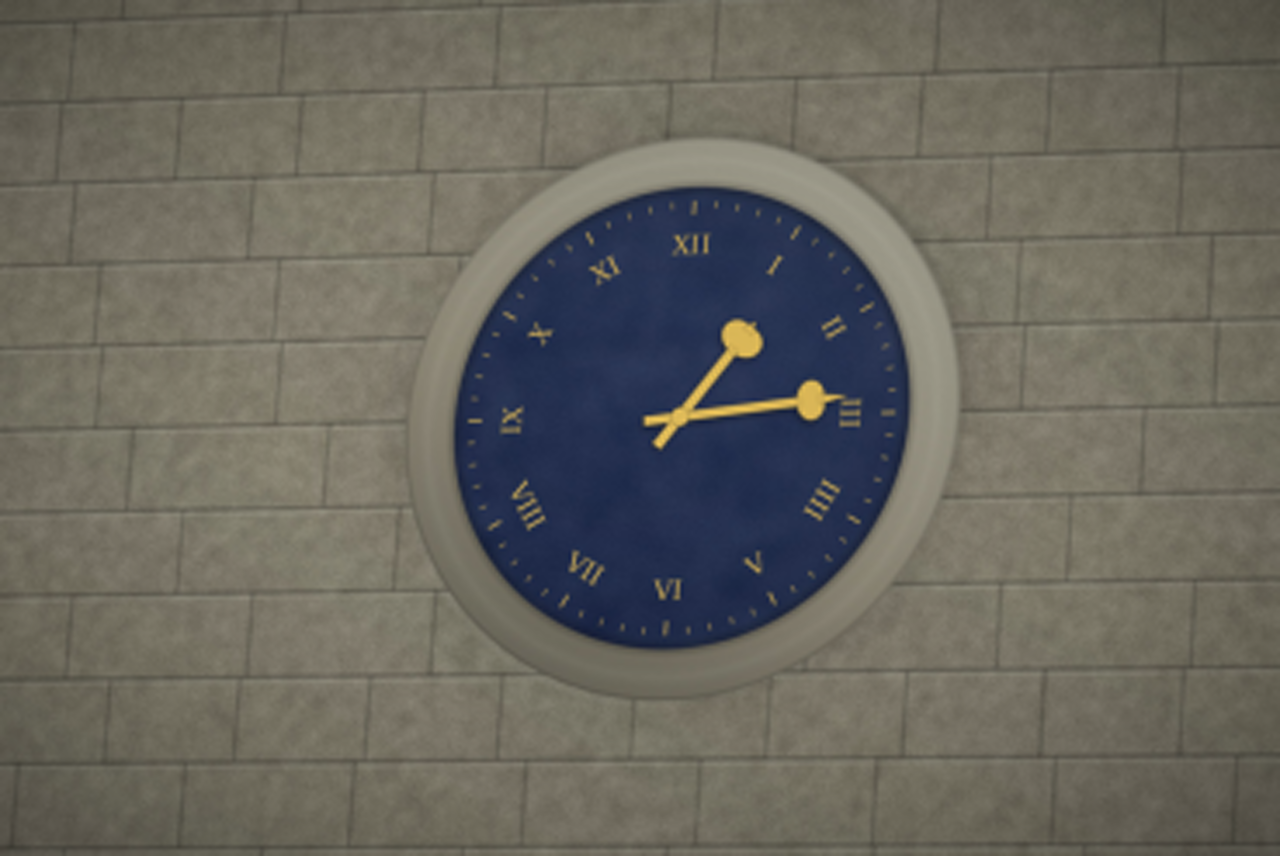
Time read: 1h14
